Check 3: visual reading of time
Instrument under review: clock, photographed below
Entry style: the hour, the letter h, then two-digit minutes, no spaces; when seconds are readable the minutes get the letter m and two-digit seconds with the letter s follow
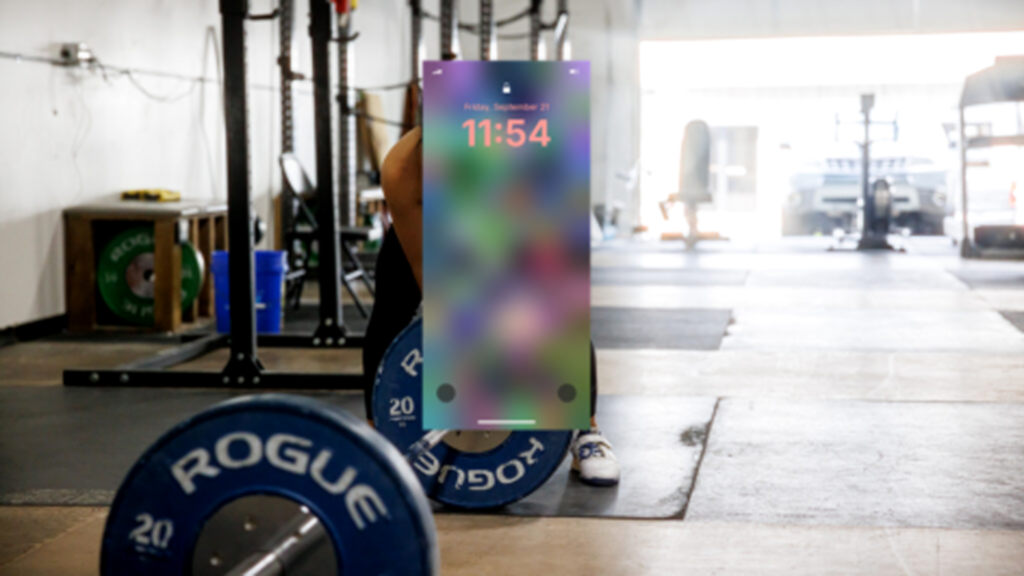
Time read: 11h54
